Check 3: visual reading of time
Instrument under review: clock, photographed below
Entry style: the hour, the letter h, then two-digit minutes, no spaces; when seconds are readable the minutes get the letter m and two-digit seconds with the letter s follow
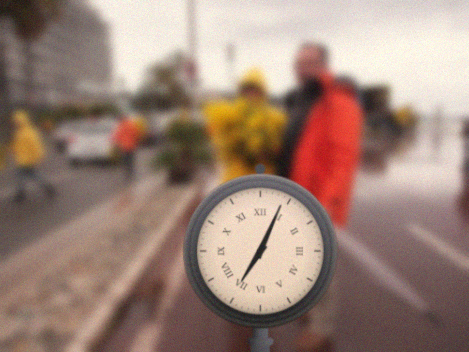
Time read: 7h04
